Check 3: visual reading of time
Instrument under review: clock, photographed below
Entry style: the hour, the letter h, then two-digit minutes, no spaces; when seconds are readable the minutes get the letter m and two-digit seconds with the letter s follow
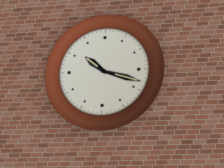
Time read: 10h18
